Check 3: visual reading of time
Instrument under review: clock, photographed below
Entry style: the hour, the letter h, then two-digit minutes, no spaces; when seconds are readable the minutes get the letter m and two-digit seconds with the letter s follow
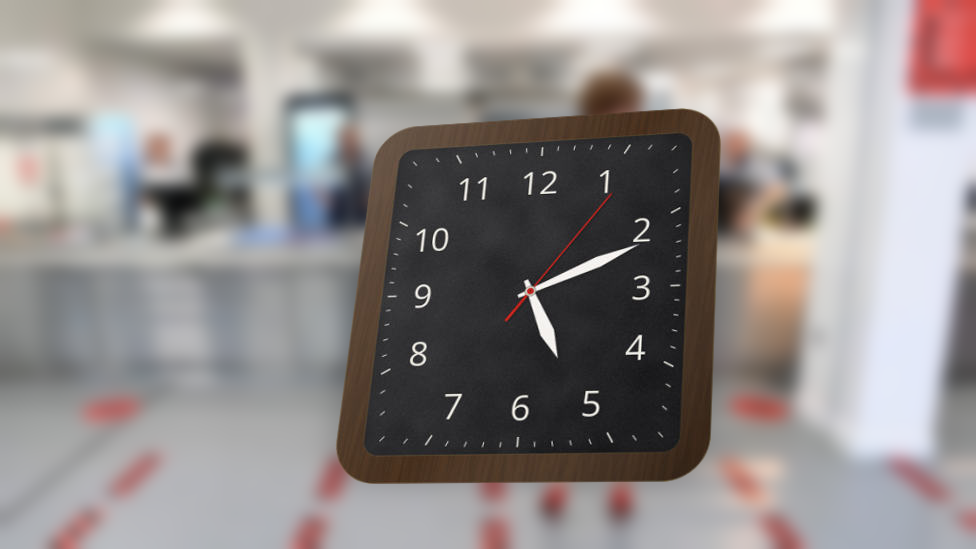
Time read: 5h11m06s
